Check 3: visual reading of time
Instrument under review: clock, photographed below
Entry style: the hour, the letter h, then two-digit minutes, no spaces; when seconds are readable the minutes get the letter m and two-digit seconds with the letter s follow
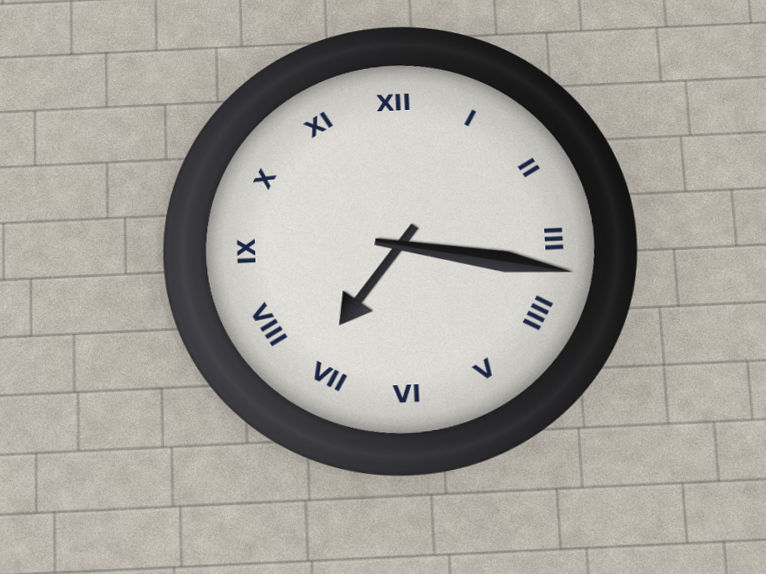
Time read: 7h17
